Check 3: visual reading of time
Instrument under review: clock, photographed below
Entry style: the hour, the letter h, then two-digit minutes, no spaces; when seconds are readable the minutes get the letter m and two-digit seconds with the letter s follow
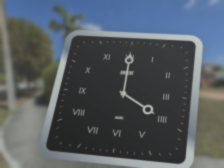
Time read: 4h00
